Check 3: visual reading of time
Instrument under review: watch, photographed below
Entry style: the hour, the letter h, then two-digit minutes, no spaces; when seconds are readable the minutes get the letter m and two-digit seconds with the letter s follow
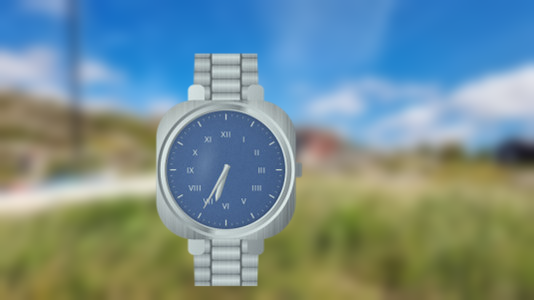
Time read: 6h35
